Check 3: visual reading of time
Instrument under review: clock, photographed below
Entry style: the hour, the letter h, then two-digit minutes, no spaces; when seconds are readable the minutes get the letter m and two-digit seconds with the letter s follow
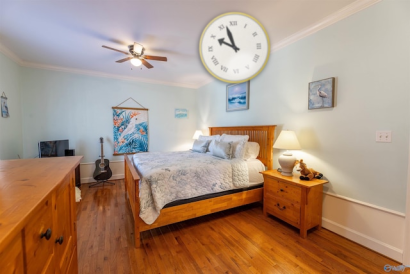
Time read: 9h57
